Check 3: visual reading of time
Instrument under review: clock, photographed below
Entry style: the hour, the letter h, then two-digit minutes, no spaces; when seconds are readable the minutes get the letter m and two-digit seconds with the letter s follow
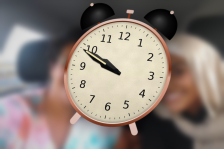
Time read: 9h49
